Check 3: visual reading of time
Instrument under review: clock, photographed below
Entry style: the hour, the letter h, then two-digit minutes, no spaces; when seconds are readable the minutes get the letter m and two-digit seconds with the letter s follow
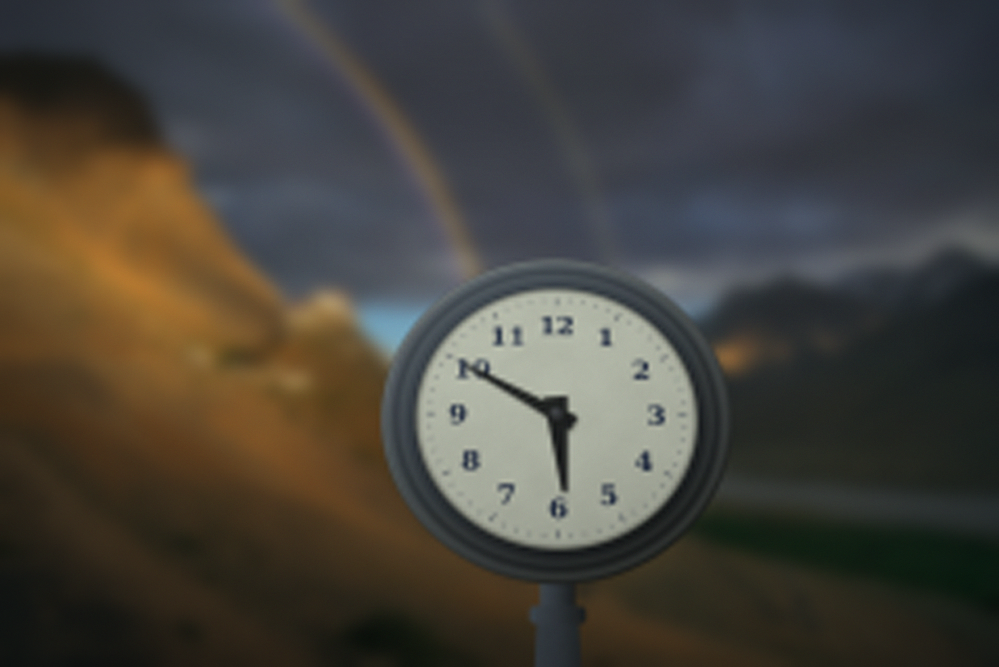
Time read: 5h50
